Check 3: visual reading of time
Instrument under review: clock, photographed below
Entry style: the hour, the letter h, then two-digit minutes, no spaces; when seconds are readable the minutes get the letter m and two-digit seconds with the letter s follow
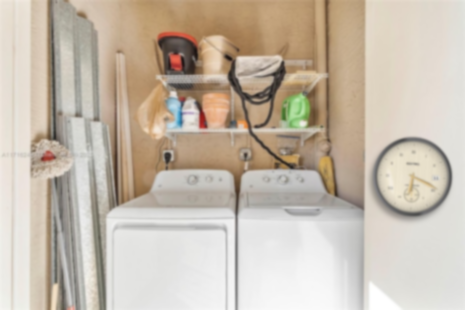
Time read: 6h19
